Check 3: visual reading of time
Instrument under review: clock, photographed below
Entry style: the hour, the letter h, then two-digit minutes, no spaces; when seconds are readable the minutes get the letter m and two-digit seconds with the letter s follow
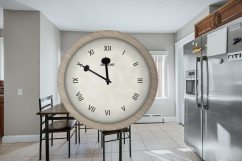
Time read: 11h50
